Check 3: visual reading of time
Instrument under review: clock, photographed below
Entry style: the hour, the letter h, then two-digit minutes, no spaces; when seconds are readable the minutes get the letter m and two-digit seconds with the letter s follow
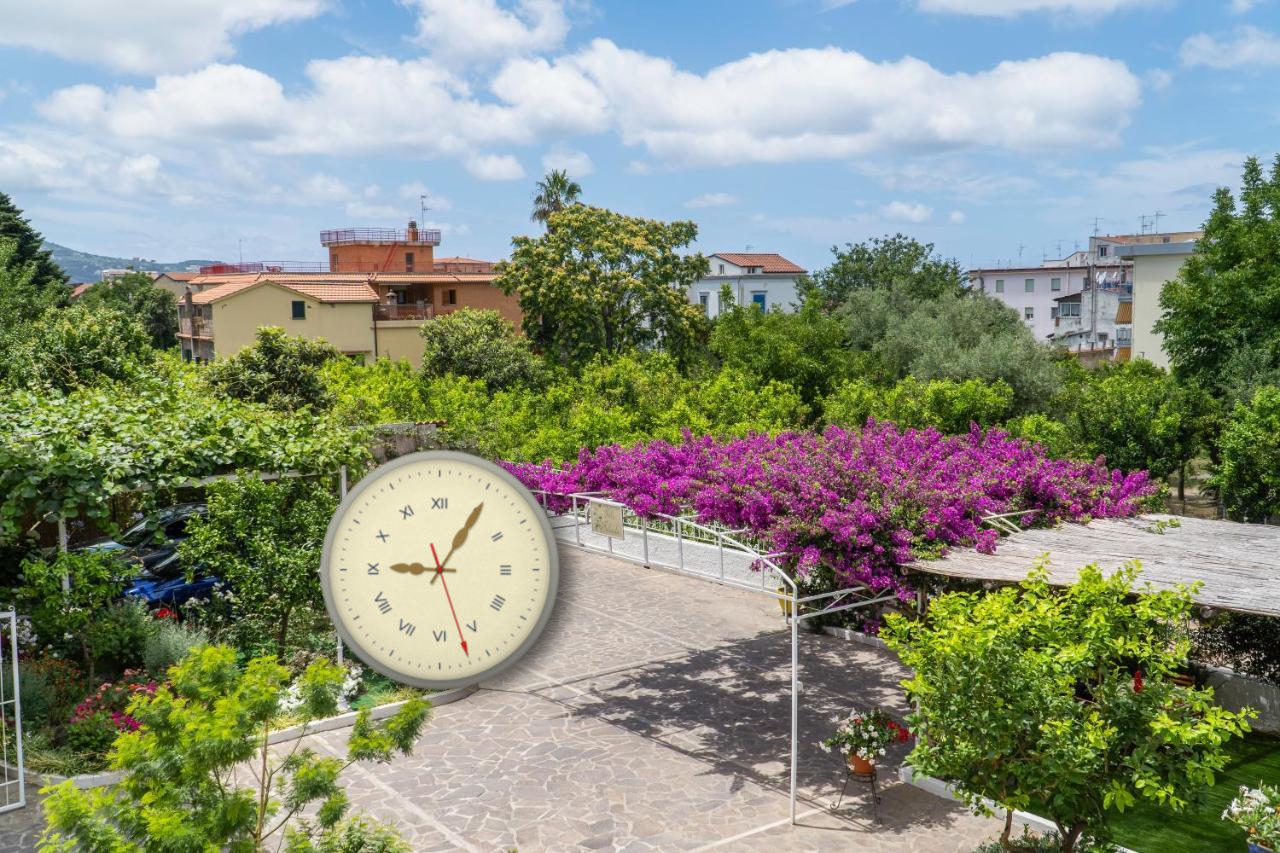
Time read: 9h05m27s
